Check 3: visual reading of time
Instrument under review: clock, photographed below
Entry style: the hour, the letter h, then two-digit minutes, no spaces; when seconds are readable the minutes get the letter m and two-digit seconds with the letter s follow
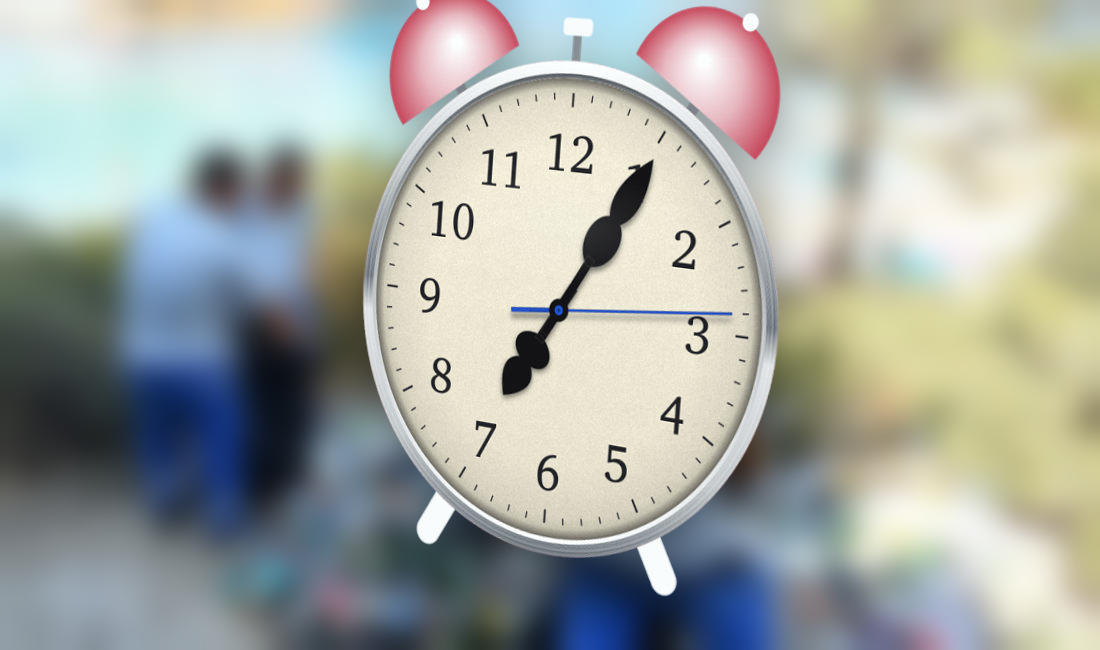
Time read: 7h05m14s
